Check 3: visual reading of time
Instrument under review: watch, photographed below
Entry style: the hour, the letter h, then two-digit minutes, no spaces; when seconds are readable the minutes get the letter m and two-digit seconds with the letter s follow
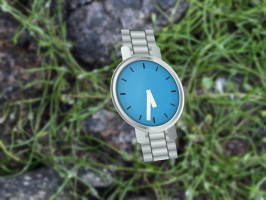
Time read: 5h32
